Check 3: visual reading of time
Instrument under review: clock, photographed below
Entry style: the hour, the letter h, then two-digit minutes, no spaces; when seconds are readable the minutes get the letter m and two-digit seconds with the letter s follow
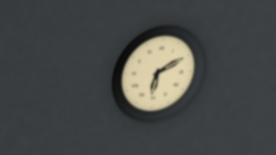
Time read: 6h10
